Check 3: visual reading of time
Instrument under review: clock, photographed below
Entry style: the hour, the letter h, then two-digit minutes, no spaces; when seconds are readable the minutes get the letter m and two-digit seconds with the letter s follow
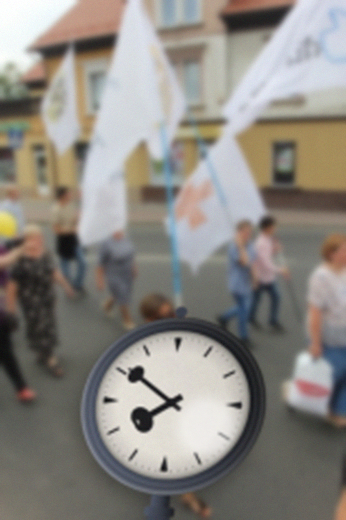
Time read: 7h51
